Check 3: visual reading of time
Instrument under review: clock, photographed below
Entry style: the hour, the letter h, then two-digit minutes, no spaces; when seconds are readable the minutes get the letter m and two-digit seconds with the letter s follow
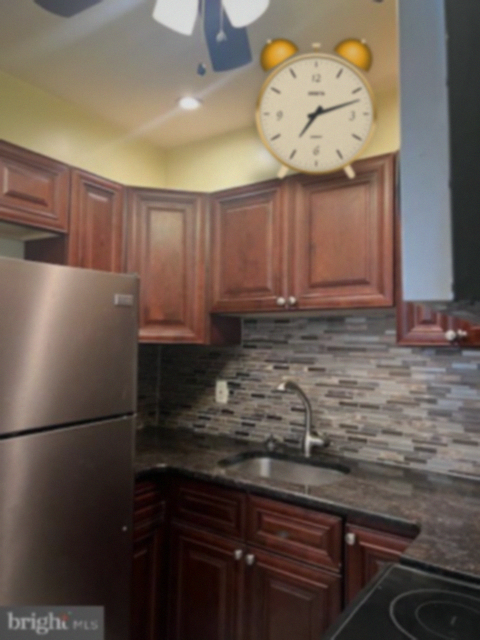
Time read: 7h12
